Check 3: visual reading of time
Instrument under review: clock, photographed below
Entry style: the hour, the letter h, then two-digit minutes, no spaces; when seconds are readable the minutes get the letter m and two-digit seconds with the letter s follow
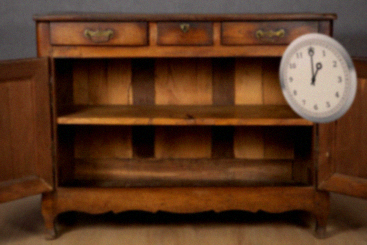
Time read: 1h00
